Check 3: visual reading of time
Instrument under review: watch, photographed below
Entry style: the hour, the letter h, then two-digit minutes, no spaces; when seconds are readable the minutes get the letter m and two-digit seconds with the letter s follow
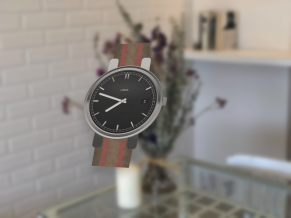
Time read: 7h48
